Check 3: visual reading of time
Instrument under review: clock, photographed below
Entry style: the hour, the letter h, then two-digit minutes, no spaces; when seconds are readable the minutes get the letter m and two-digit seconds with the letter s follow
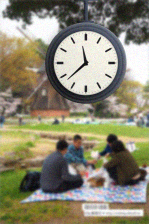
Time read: 11h38
